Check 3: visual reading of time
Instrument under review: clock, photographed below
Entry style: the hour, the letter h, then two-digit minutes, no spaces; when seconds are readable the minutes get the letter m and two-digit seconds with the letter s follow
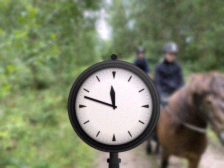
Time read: 11h48
